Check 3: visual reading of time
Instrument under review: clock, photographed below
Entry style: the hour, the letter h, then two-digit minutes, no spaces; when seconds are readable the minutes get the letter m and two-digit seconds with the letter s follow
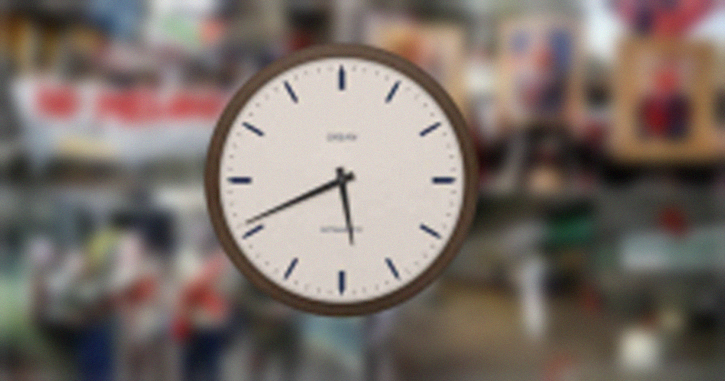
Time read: 5h41
